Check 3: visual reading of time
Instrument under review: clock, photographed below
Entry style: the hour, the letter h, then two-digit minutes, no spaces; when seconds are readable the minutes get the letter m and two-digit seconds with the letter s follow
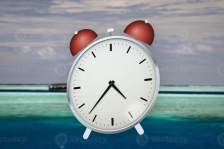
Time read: 4h37
